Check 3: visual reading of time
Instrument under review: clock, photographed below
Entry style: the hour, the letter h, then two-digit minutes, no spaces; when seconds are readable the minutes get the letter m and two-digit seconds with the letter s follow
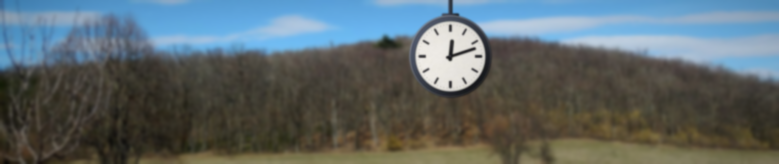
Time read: 12h12
